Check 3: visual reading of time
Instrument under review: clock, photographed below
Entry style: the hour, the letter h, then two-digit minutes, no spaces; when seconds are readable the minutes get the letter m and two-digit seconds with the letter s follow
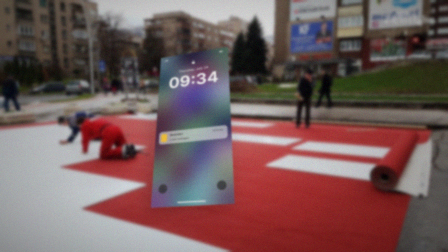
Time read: 9h34
